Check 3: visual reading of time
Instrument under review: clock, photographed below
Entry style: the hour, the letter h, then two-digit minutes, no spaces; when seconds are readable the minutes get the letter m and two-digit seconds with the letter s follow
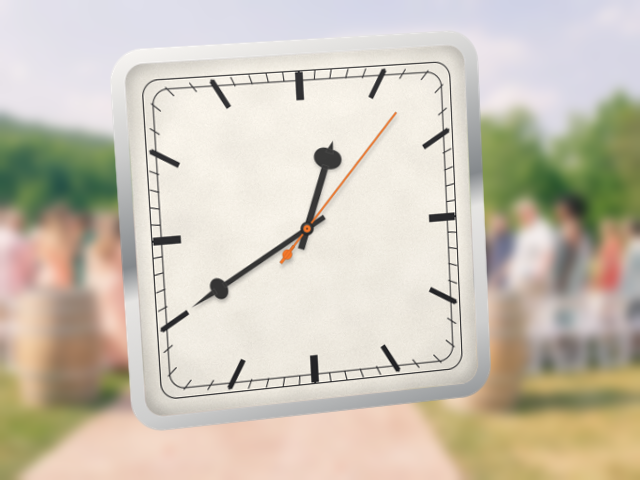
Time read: 12h40m07s
